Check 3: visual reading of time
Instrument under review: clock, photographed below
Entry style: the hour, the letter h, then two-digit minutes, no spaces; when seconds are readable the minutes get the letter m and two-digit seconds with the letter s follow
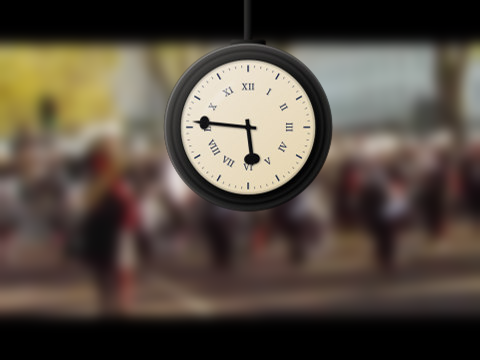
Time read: 5h46
